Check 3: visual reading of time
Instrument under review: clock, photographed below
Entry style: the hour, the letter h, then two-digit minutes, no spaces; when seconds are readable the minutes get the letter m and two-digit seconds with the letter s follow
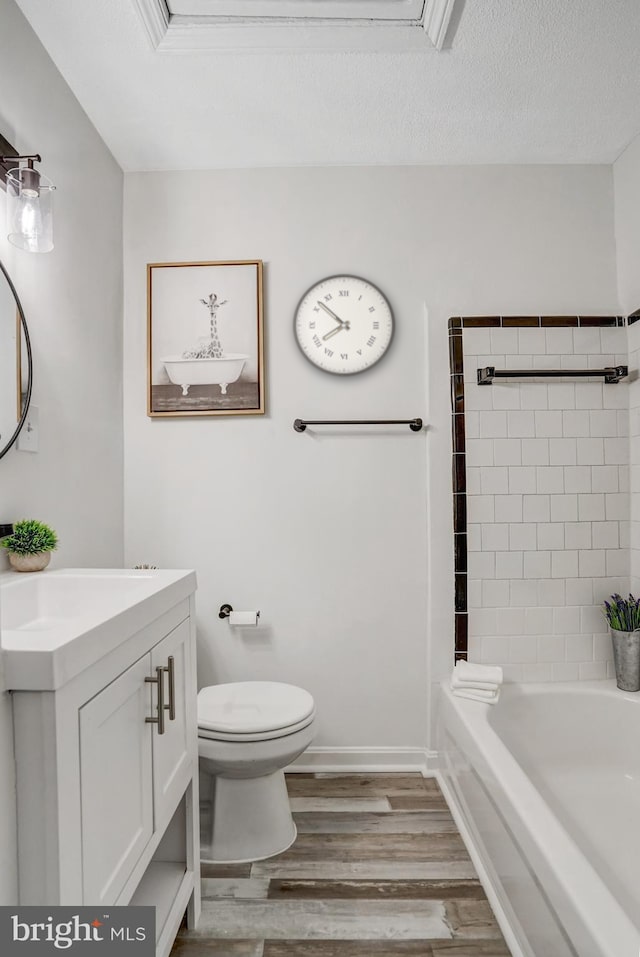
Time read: 7h52
